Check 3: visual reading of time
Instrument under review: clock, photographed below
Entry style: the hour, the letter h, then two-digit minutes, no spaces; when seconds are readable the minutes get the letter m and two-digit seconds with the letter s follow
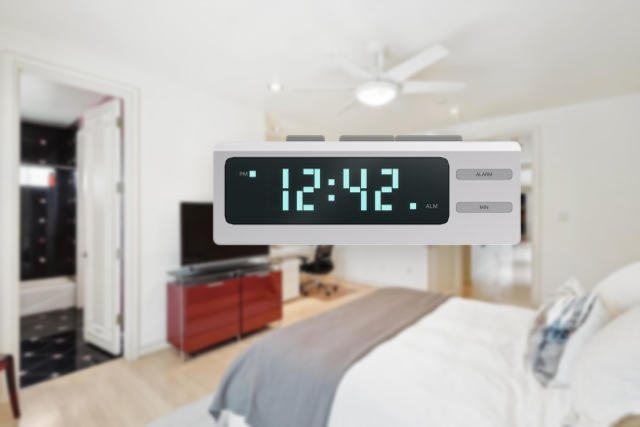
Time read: 12h42
